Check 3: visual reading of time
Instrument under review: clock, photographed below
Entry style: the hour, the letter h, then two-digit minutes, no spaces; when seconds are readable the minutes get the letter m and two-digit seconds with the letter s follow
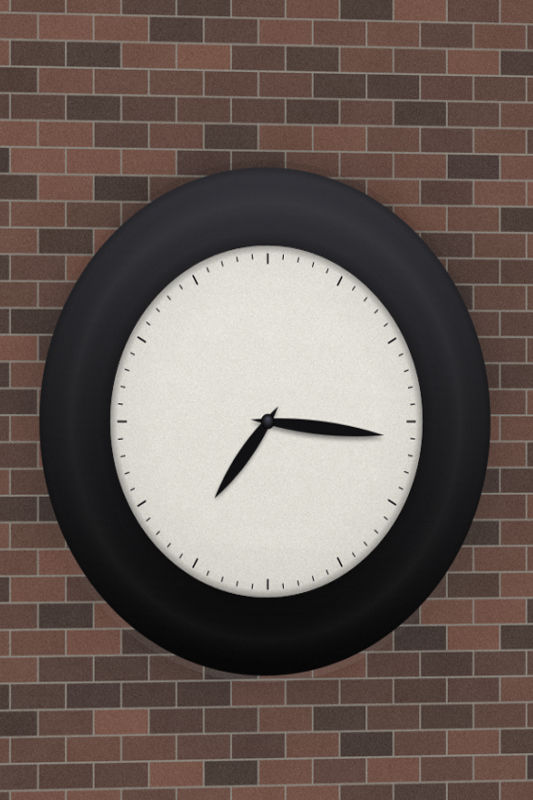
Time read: 7h16
